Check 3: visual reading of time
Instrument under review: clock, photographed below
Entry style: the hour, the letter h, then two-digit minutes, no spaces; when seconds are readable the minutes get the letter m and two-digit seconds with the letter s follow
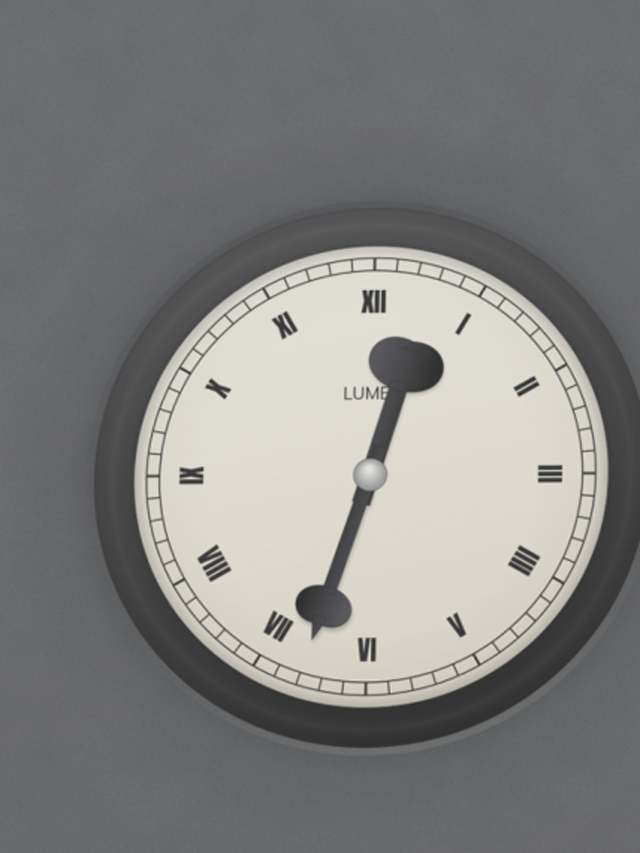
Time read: 12h33
